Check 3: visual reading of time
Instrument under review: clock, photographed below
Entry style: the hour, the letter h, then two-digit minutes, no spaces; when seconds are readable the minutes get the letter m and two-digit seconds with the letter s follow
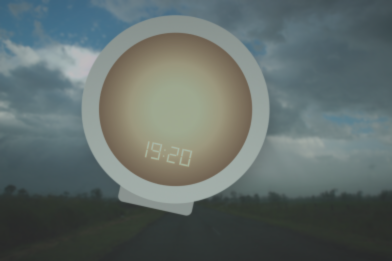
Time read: 19h20
